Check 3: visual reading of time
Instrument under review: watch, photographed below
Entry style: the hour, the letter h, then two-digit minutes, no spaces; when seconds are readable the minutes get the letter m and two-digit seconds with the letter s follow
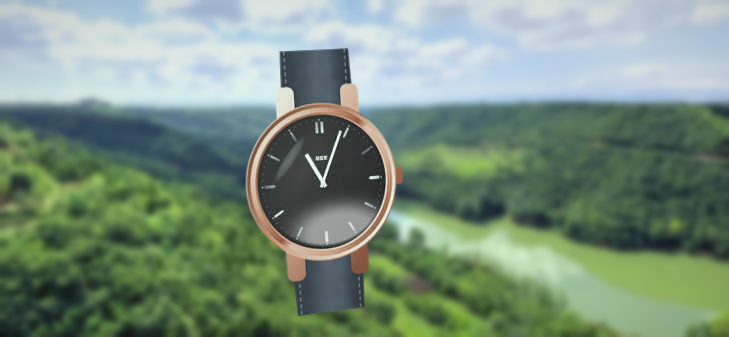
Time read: 11h04
